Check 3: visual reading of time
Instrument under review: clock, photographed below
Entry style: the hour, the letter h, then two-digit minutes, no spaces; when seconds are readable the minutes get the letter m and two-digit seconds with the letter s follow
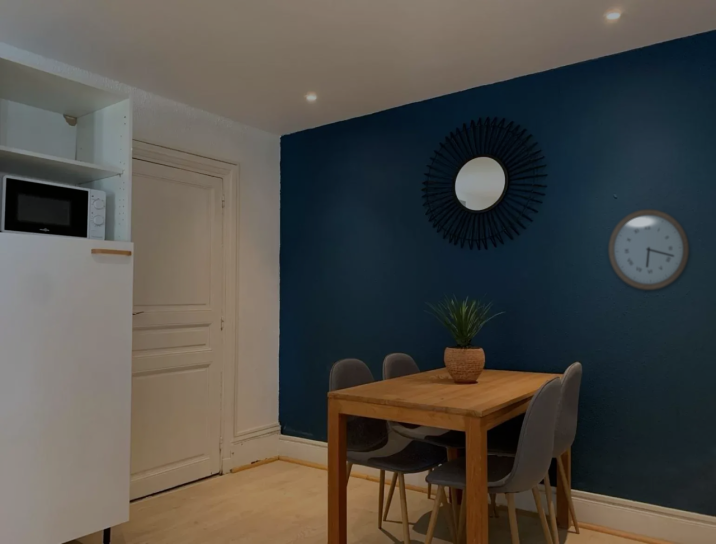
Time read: 6h18
